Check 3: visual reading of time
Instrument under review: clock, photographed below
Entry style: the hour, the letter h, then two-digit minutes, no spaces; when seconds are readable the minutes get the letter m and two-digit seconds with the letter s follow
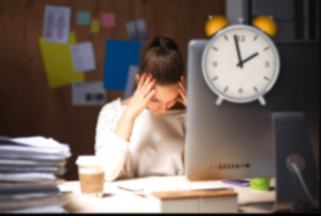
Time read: 1h58
